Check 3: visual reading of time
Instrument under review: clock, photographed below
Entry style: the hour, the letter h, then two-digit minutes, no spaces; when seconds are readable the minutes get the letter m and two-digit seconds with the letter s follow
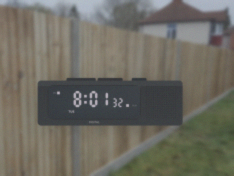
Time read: 8h01m32s
